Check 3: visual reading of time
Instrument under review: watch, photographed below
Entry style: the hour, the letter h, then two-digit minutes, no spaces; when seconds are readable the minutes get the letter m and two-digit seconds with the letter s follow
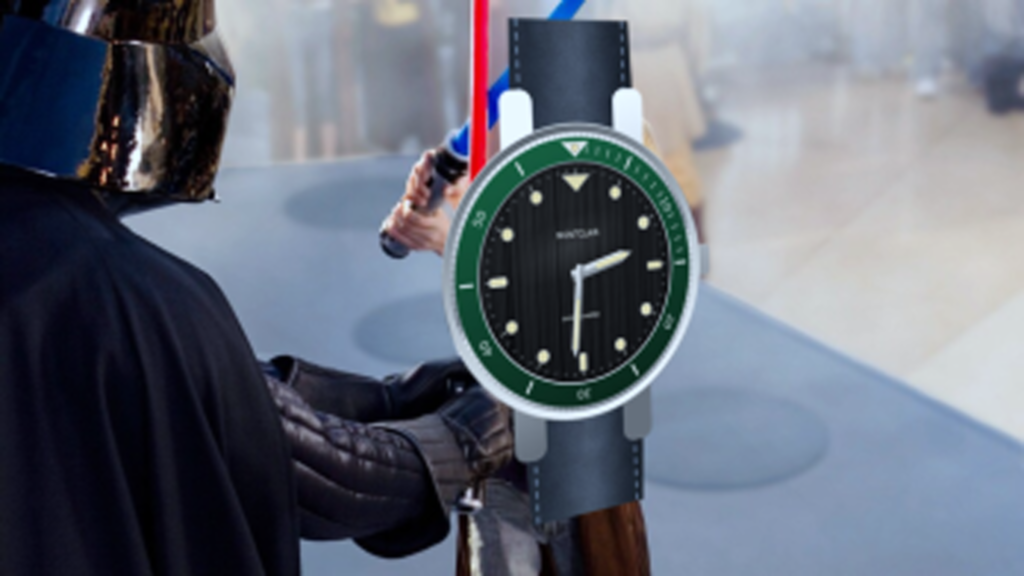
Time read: 2h31
